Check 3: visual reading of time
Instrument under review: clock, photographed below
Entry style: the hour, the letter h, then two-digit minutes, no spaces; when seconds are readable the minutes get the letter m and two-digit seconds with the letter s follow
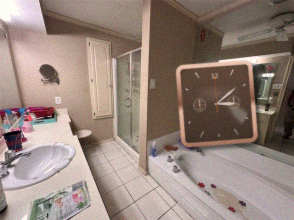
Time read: 3h09
